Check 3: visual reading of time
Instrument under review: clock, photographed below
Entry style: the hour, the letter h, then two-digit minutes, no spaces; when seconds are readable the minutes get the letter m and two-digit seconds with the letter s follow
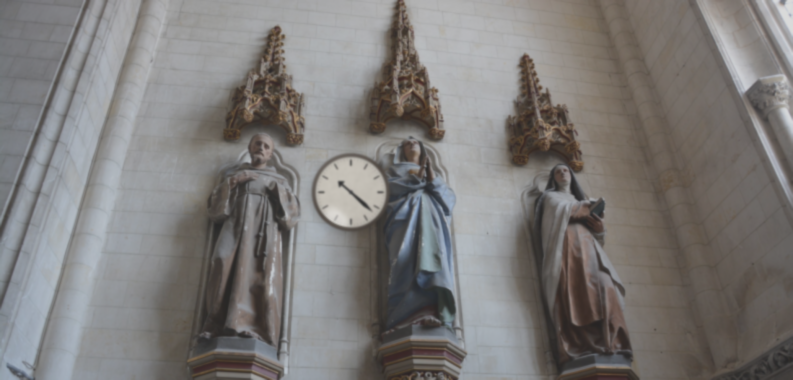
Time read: 10h22
